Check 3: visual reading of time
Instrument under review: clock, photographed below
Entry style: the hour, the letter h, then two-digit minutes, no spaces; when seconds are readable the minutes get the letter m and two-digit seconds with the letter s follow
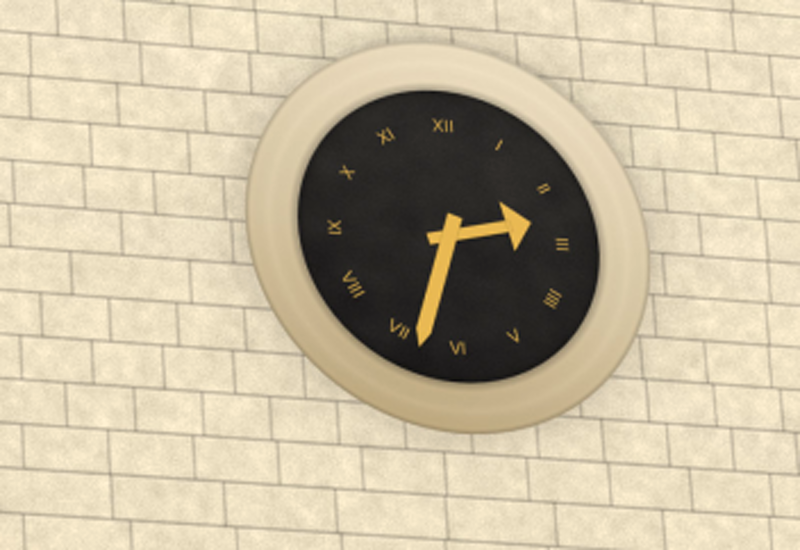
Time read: 2h33
